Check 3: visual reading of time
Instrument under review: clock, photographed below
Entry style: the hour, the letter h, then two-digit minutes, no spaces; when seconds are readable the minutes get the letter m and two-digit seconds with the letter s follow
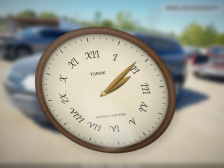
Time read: 2h09
